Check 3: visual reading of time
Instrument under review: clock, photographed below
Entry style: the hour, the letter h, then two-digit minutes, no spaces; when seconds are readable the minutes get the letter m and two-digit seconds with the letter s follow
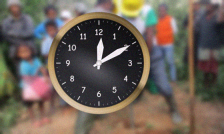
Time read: 12h10
